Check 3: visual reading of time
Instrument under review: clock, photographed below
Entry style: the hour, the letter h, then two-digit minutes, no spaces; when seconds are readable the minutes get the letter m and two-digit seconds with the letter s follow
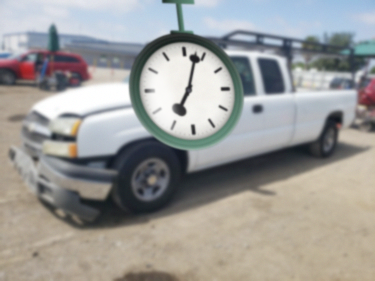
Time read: 7h03
